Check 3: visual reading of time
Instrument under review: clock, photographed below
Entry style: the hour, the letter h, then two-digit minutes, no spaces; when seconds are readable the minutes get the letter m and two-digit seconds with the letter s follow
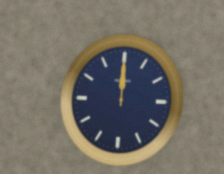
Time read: 12h00
